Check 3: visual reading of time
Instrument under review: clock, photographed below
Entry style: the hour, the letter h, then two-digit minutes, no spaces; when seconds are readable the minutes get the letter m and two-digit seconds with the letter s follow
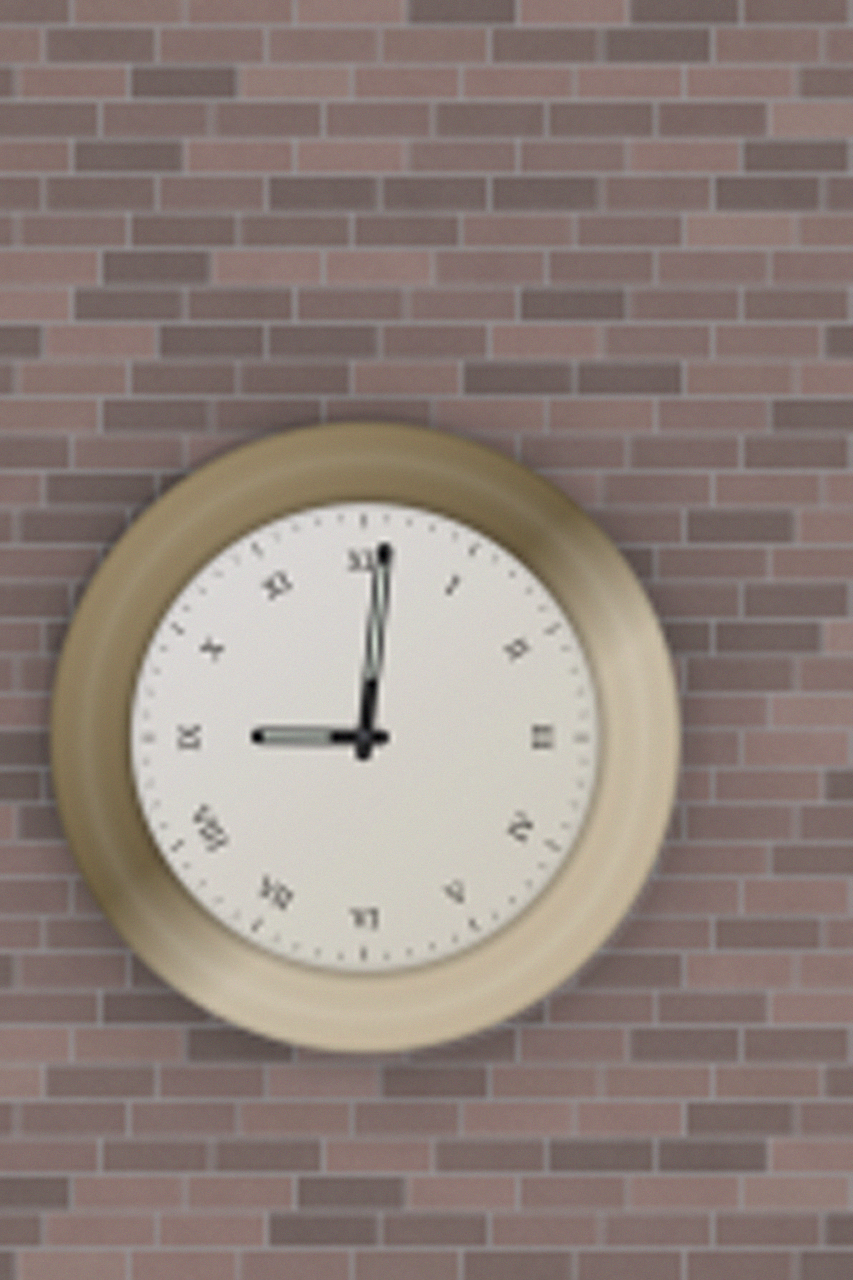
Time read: 9h01
